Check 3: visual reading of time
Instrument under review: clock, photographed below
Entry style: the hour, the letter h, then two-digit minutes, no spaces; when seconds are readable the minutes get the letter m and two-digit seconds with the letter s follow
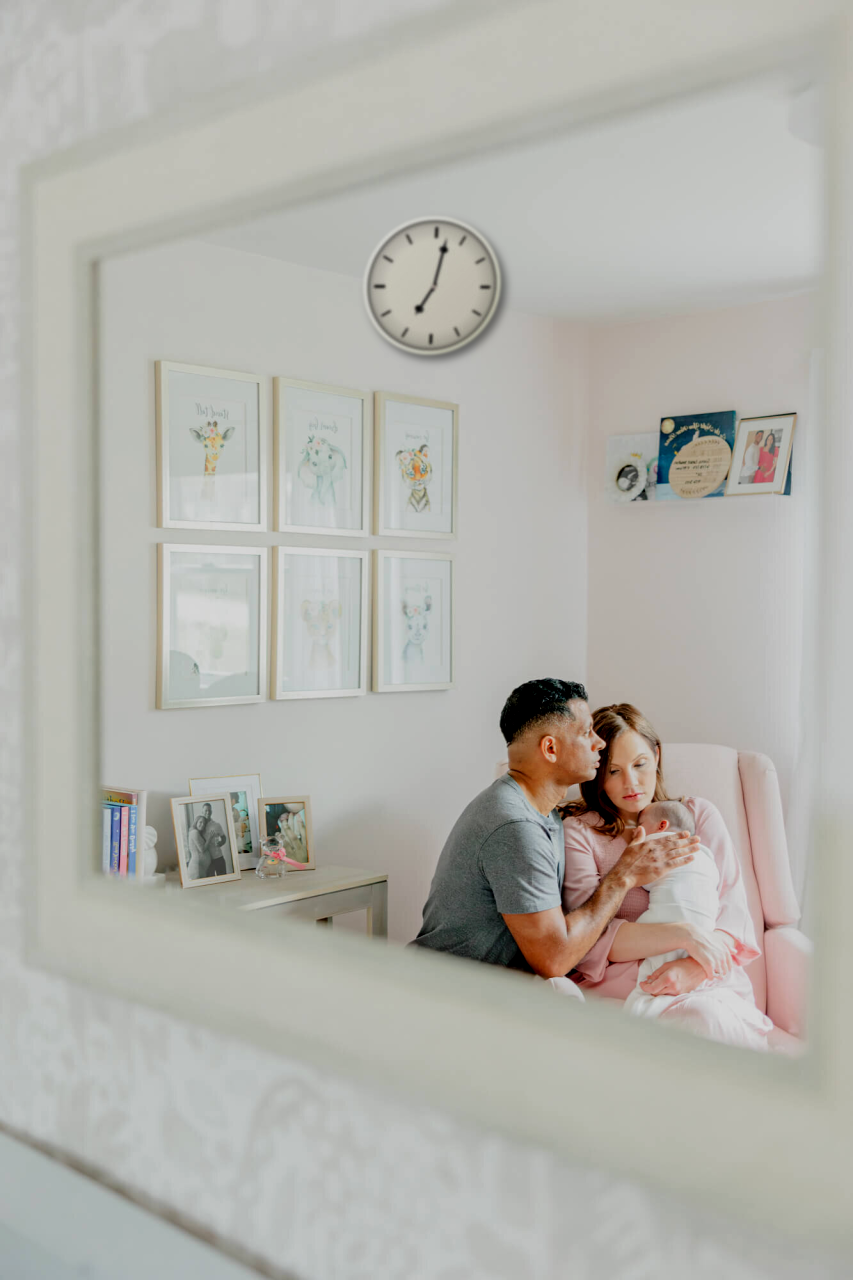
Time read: 7h02
